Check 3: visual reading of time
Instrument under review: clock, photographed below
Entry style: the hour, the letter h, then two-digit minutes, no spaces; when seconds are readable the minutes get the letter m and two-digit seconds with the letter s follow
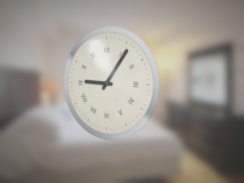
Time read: 9h06
